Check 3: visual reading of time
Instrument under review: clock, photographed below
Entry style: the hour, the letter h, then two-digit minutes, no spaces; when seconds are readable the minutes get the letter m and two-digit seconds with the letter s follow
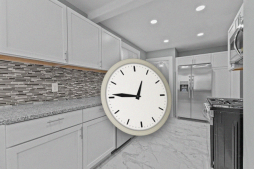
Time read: 12h46
